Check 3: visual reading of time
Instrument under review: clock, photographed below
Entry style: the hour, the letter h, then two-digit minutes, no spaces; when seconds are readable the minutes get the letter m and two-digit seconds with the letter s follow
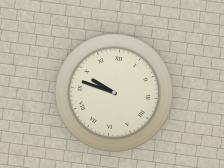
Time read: 9h47
